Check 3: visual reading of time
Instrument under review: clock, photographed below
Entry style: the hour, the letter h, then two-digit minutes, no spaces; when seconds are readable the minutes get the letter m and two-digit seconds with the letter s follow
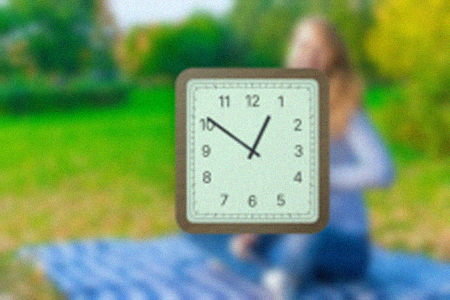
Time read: 12h51
